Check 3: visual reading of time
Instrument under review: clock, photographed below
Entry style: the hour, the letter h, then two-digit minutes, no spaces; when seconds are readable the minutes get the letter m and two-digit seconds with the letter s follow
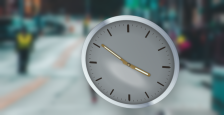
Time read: 3h51
